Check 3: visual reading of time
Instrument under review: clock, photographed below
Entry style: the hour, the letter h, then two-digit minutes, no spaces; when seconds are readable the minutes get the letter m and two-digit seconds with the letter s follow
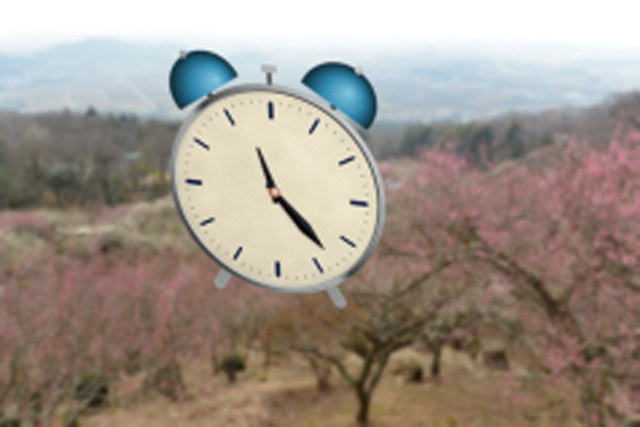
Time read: 11h23
